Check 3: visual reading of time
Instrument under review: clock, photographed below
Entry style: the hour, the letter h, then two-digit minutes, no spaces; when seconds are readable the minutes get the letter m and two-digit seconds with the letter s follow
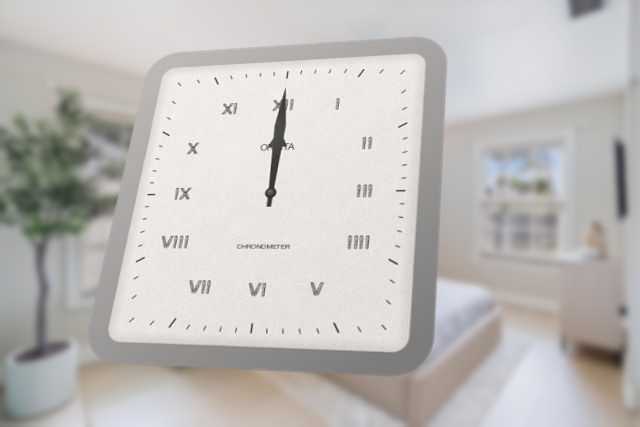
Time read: 12h00
